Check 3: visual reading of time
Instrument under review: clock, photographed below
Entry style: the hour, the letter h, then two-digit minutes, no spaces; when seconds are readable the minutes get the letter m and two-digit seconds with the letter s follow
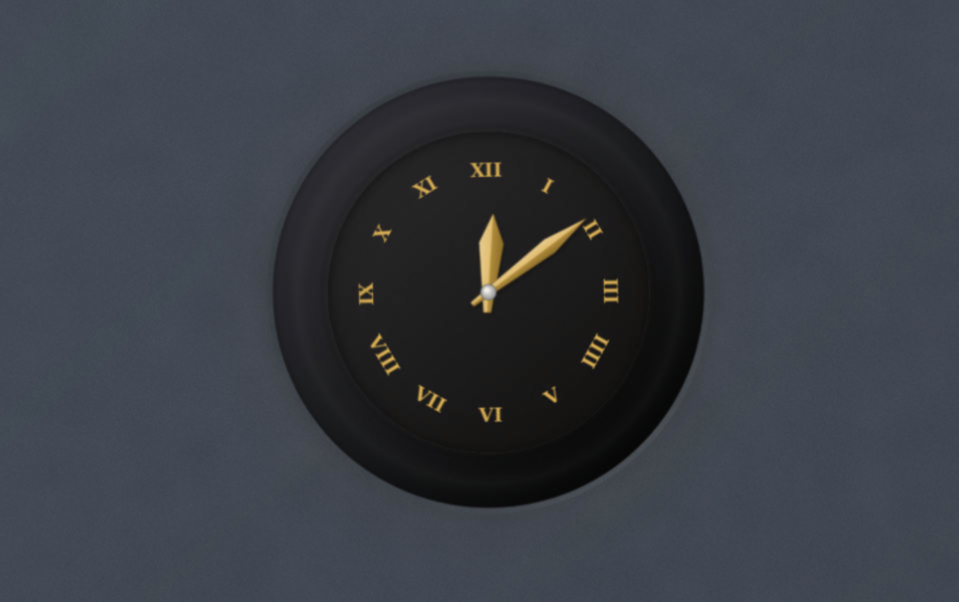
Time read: 12h09
